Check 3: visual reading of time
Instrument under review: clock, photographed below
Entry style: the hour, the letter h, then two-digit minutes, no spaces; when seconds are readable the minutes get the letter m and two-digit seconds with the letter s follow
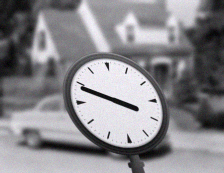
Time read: 3h49
